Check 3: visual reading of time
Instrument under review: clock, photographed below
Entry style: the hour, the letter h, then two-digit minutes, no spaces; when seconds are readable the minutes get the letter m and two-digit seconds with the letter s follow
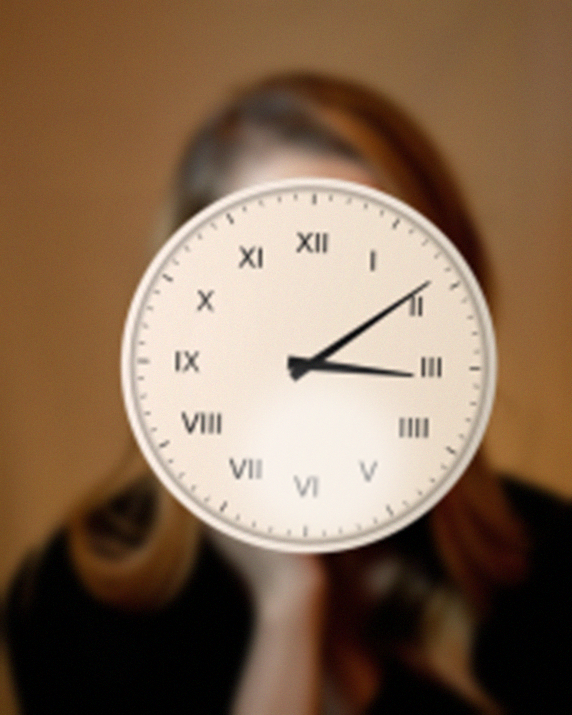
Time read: 3h09
